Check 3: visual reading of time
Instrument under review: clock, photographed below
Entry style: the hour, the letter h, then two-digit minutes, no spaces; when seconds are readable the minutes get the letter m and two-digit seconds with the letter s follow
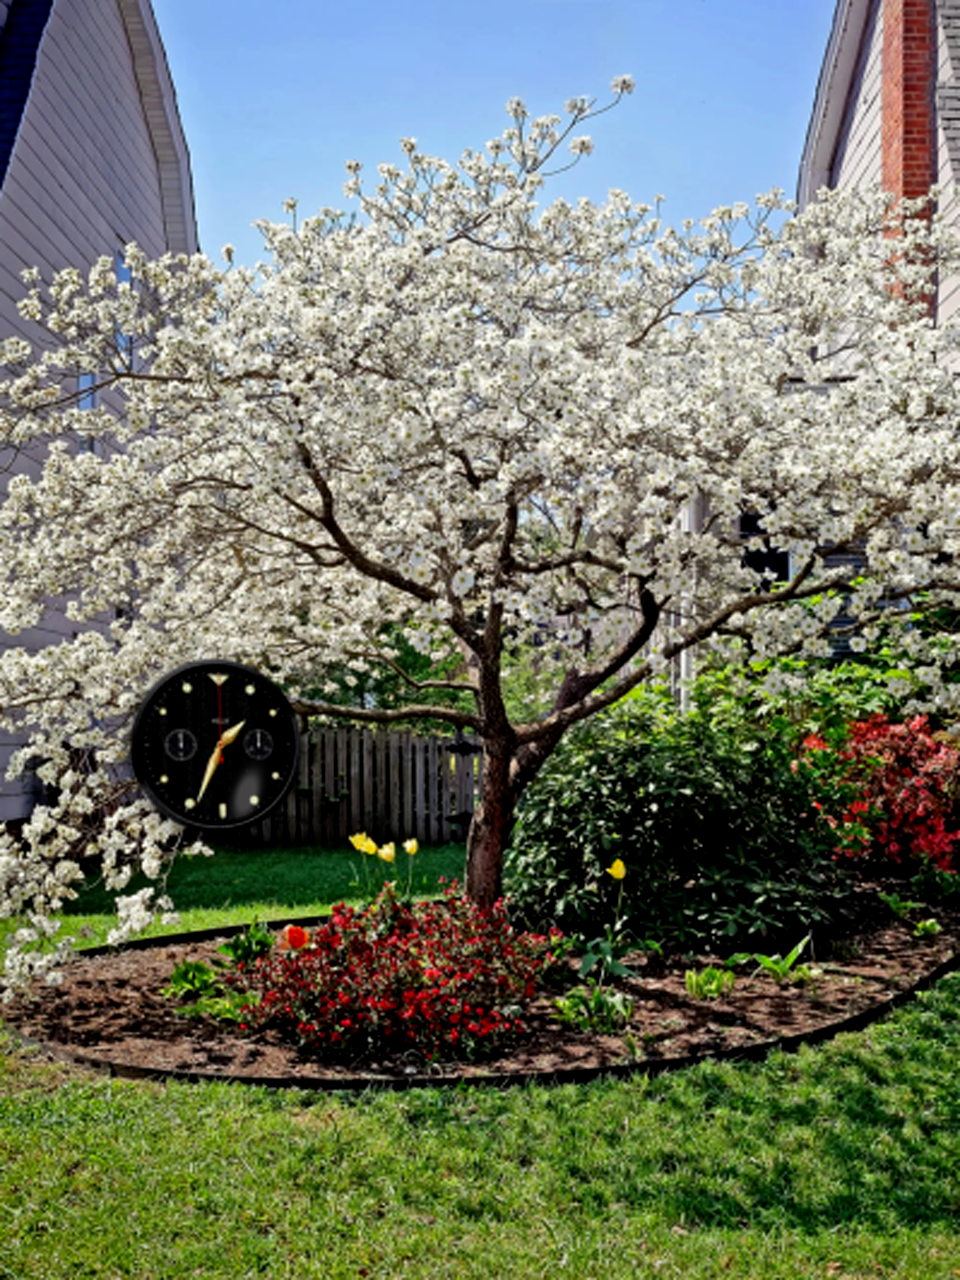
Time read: 1h34
